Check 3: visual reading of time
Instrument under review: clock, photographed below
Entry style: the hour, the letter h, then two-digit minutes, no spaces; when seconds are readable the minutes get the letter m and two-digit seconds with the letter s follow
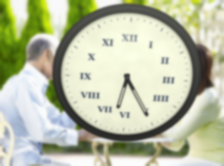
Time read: 6h25
